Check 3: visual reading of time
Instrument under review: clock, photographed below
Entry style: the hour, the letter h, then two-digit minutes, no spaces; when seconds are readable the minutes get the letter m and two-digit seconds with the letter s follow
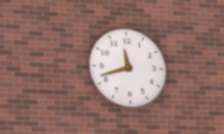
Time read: 11h42
